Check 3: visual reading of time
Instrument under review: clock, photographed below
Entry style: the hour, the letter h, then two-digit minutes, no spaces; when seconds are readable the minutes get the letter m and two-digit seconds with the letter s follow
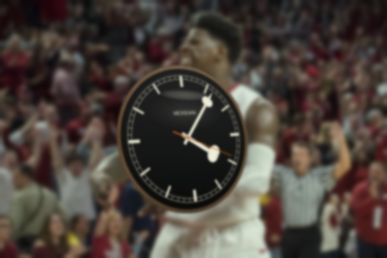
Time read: 4h06m19s
